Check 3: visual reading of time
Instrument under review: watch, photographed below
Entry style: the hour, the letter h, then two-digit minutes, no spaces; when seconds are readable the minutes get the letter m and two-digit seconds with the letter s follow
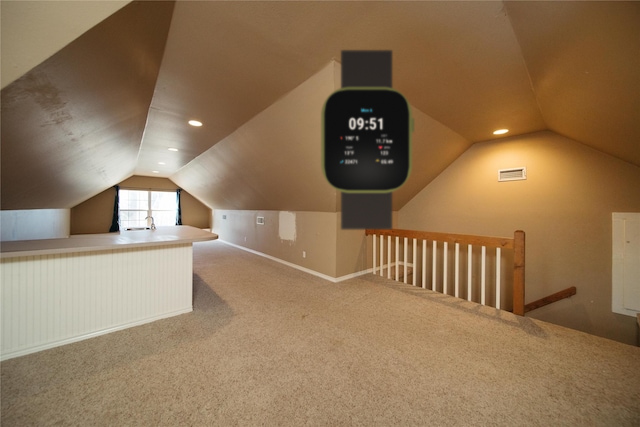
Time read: 9h51
